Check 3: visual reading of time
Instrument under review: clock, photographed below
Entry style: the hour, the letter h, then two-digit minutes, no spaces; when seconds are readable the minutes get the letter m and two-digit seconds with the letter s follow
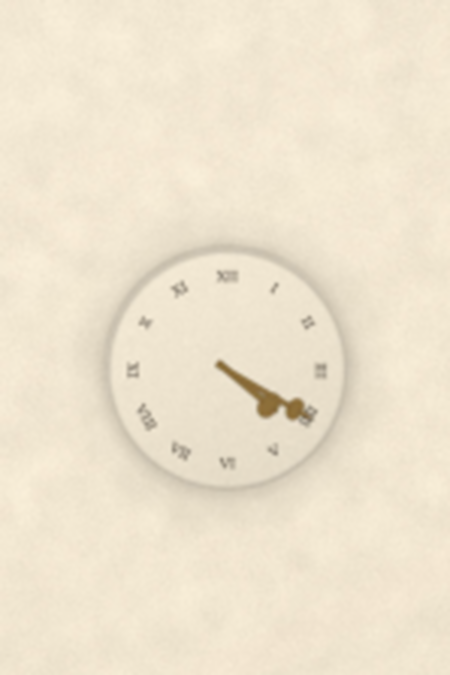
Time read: 4h20
